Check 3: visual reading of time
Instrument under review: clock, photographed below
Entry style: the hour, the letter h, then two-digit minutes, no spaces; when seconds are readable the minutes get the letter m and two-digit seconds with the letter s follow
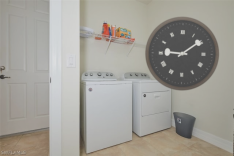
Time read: 9h09
